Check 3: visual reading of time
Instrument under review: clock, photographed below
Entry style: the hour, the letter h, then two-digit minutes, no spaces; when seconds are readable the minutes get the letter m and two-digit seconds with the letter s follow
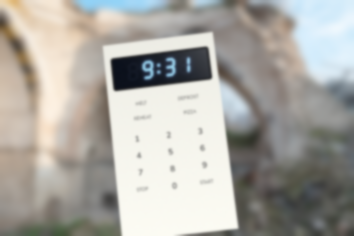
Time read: 9h31
